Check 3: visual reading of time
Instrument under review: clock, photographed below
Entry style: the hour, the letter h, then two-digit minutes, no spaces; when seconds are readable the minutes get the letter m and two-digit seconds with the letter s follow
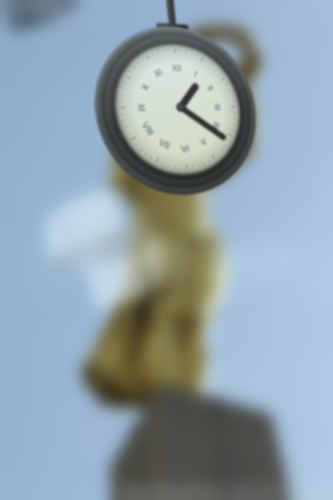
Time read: 1h21
